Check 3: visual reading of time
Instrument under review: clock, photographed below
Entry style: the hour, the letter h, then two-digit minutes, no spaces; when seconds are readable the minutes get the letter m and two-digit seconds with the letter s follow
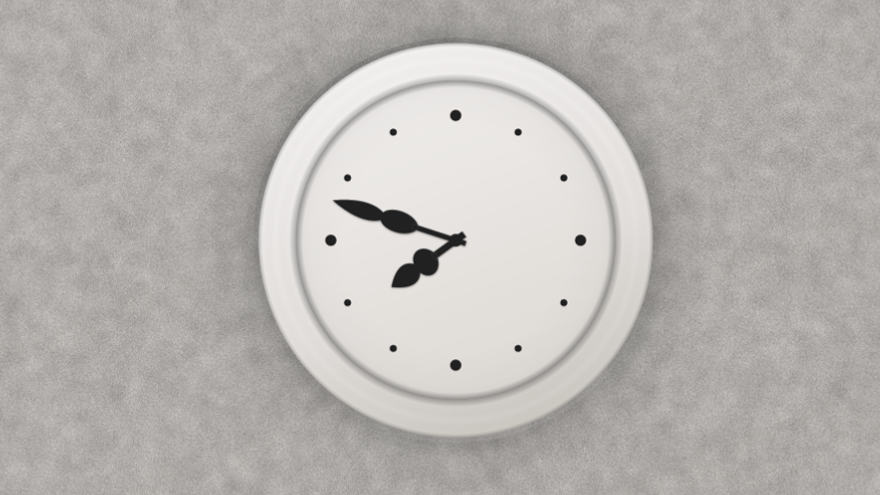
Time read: 7h48
